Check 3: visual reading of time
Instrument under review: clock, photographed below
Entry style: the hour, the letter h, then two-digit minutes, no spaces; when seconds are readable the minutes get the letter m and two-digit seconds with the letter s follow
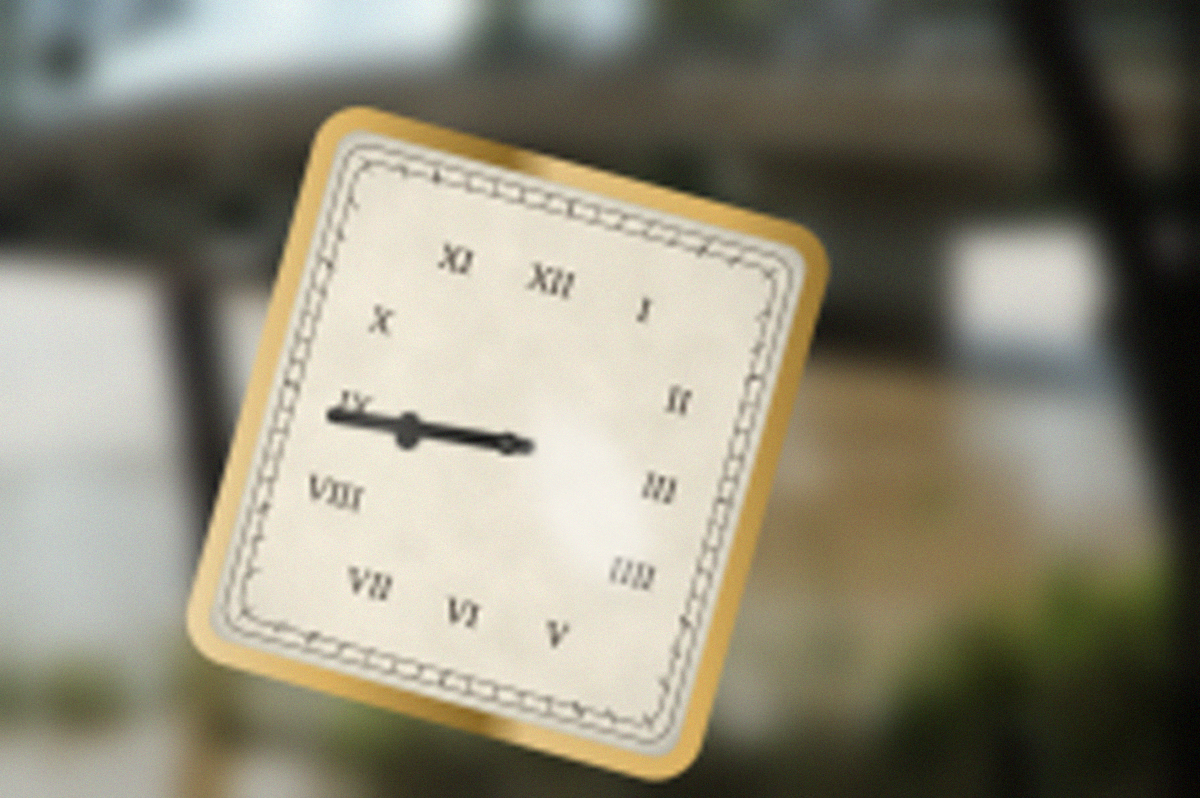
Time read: 8h44
